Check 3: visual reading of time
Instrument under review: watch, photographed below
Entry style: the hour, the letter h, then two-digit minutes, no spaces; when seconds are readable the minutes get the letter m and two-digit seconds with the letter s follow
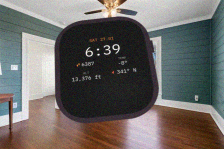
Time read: 6h39
